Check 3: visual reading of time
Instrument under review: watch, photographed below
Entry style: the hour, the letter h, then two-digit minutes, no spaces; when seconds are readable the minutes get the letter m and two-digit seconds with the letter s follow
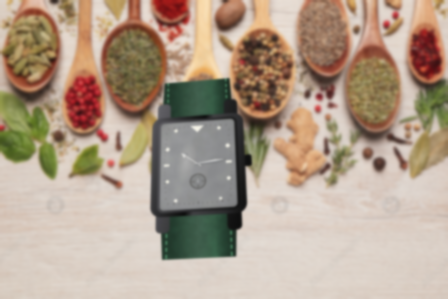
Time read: 10h14
